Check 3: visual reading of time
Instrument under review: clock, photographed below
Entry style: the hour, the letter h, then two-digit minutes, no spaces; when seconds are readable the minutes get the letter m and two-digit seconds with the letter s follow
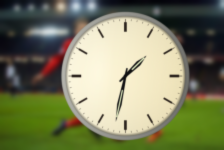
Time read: 1h32
